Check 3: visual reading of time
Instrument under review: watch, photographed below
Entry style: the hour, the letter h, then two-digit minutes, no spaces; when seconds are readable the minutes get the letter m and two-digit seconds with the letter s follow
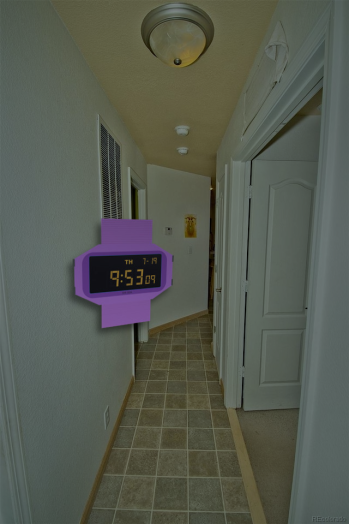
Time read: 9h53m09s
